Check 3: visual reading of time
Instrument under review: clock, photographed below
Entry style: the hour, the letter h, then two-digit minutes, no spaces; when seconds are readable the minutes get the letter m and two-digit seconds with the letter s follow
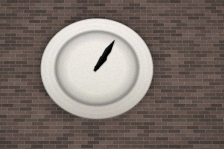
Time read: 1h05
